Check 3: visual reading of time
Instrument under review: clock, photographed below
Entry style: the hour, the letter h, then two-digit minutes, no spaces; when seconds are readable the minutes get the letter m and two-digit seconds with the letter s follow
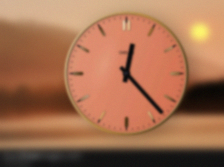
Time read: 12h23
